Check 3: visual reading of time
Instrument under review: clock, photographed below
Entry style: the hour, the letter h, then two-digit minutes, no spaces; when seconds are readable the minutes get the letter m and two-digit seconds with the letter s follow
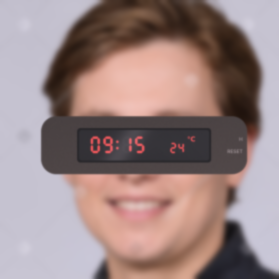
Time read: 9h15
